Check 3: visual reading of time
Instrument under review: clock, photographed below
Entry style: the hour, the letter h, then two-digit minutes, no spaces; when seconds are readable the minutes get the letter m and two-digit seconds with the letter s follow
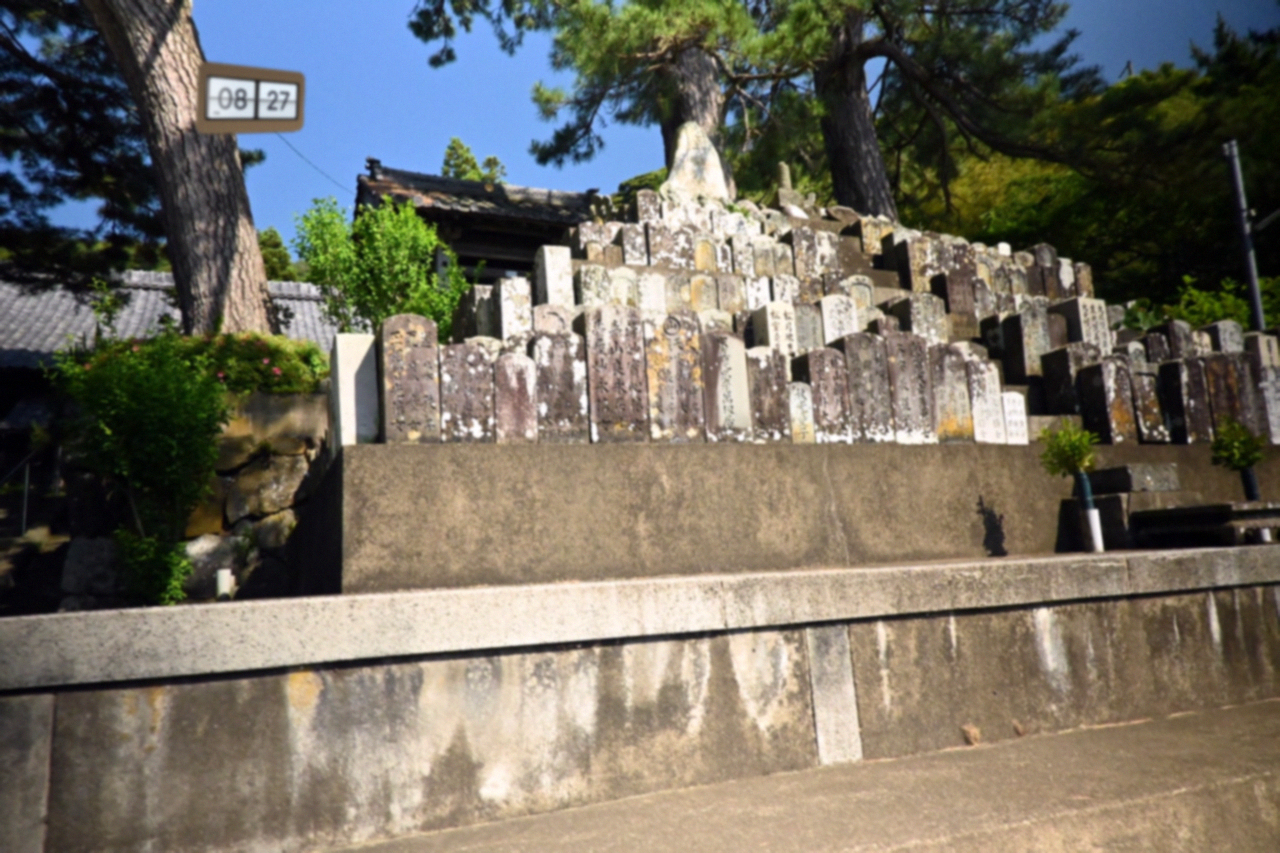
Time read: 8h27
